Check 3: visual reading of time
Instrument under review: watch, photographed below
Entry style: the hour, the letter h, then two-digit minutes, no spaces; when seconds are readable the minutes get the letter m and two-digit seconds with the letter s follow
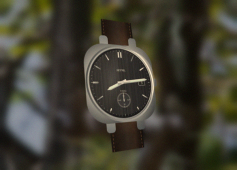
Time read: 8h14
